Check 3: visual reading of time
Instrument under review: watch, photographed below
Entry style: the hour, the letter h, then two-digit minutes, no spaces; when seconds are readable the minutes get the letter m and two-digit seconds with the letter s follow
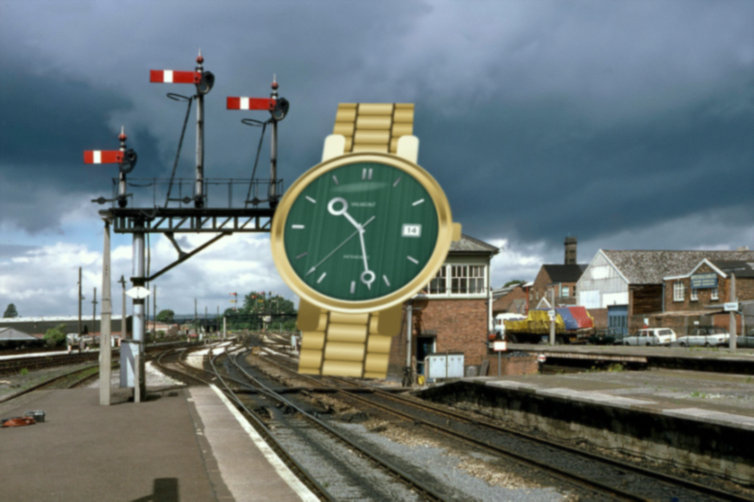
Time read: 10h27m37s
